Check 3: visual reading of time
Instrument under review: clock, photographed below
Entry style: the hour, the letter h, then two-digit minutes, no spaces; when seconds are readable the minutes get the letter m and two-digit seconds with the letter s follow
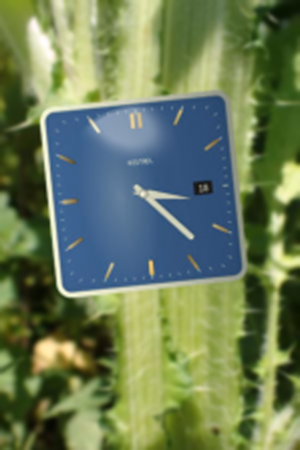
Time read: 3h23
